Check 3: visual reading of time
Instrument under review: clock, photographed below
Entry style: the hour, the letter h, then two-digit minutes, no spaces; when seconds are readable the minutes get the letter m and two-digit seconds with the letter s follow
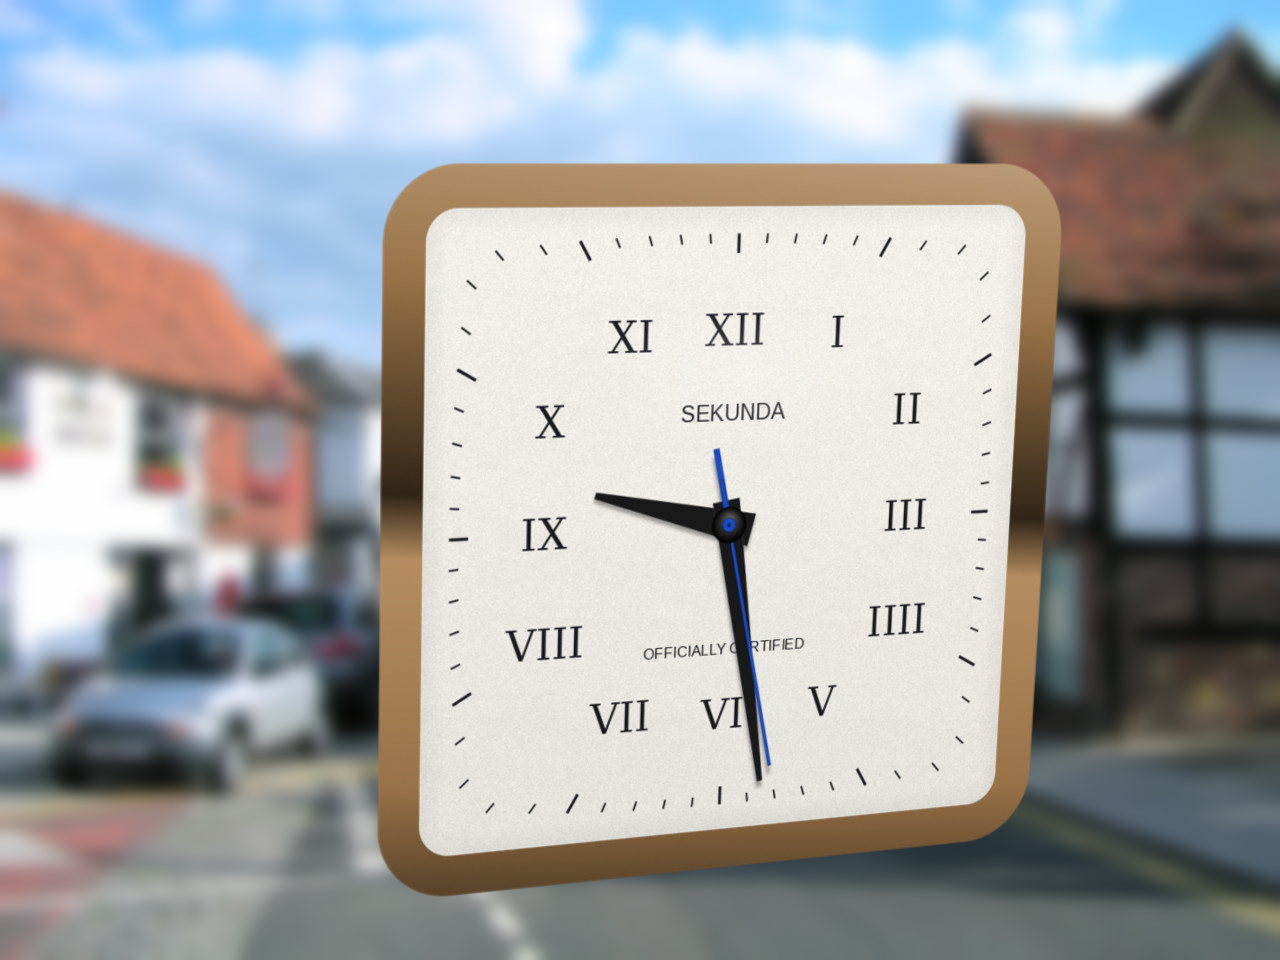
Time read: 9h28m28s
